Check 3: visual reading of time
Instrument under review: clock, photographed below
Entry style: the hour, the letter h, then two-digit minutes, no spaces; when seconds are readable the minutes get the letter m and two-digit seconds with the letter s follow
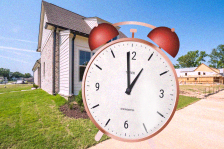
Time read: 12h59
